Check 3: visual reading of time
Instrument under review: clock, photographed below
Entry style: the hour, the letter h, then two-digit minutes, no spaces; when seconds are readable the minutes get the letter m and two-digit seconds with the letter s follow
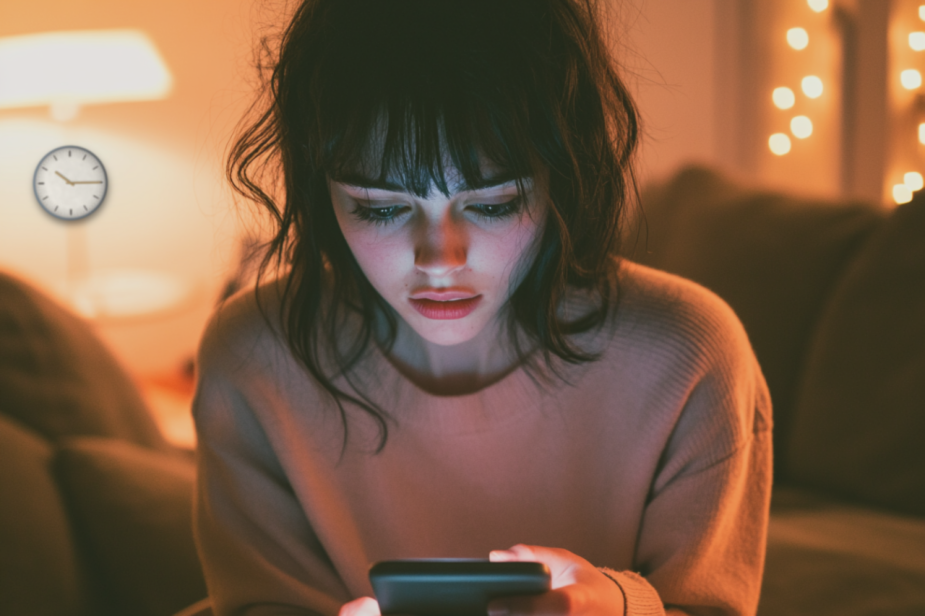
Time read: 10h15
